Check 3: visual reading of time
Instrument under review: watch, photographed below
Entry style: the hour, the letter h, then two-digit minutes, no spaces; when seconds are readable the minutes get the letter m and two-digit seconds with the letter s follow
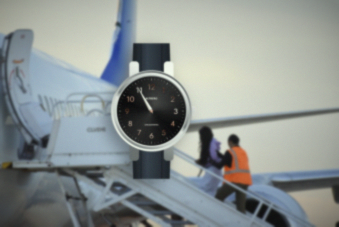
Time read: 10h55
